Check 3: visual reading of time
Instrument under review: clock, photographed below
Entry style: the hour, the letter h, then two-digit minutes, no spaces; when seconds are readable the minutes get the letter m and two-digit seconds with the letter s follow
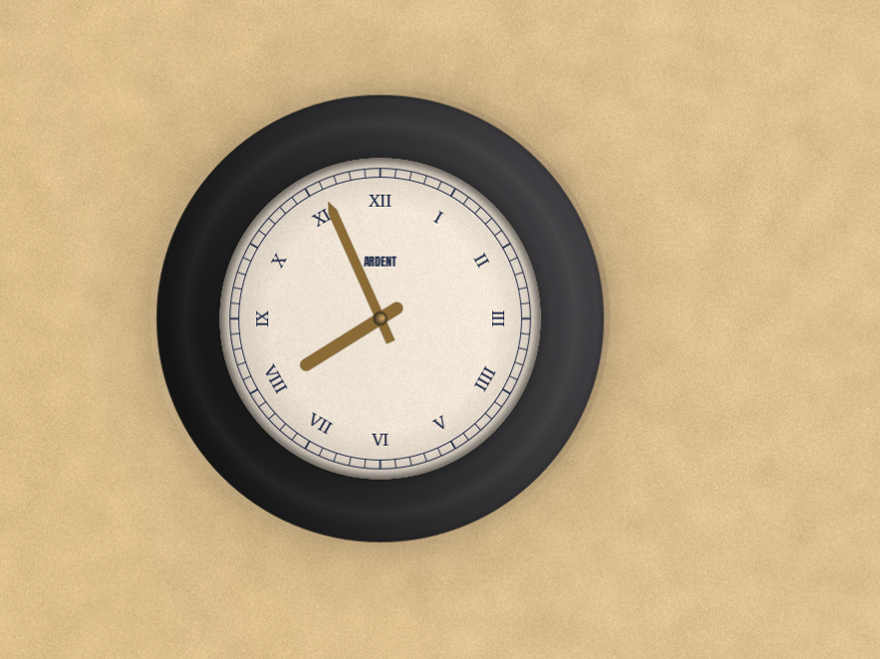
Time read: 7h56
